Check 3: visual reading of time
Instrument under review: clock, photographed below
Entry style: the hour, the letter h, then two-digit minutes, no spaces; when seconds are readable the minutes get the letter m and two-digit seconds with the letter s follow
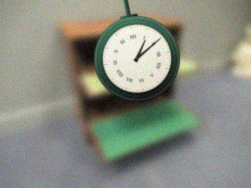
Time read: 1h10
